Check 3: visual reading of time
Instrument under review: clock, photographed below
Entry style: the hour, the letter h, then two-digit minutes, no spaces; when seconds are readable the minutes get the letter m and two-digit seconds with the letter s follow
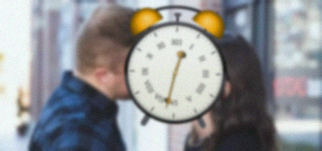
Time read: 12h32
